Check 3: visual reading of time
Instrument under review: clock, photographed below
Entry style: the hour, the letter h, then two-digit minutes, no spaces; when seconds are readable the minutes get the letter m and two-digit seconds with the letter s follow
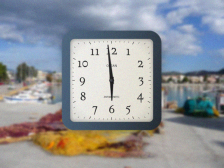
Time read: 5h59
